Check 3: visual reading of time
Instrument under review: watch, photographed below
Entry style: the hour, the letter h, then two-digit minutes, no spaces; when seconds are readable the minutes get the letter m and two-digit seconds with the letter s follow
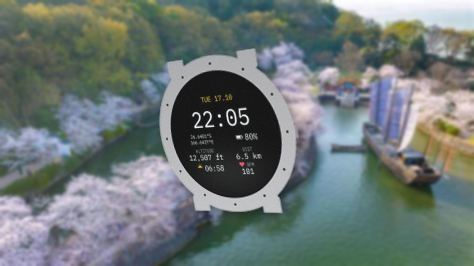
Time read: 22h05
